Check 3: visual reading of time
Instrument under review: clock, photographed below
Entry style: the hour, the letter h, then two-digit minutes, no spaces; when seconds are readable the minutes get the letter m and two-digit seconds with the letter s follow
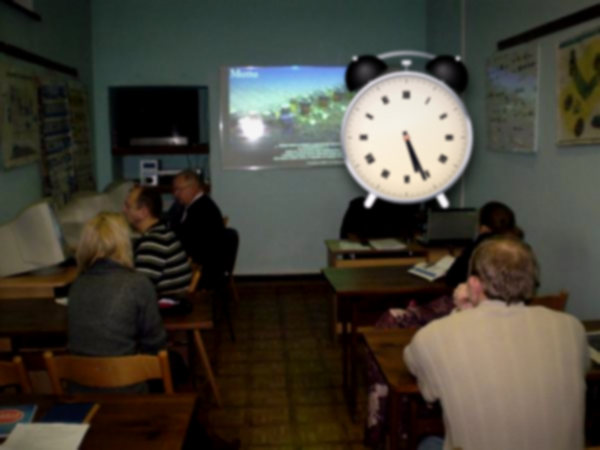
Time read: 5h26
